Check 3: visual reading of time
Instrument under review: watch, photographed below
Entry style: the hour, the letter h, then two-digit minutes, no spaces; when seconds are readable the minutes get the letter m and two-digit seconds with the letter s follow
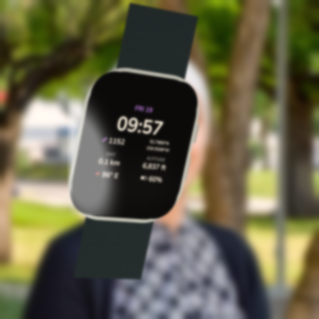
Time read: 9h57
